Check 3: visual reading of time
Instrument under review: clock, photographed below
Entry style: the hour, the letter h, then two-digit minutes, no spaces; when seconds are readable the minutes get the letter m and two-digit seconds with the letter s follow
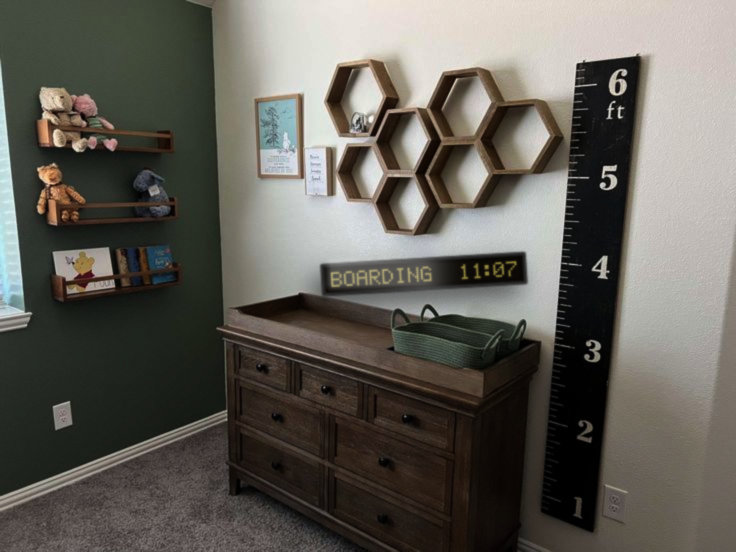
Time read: 11h07
